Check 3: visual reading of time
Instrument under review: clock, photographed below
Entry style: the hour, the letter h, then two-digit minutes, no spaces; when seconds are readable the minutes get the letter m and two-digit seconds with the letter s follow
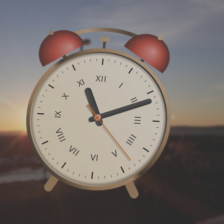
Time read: 11h11m23s
